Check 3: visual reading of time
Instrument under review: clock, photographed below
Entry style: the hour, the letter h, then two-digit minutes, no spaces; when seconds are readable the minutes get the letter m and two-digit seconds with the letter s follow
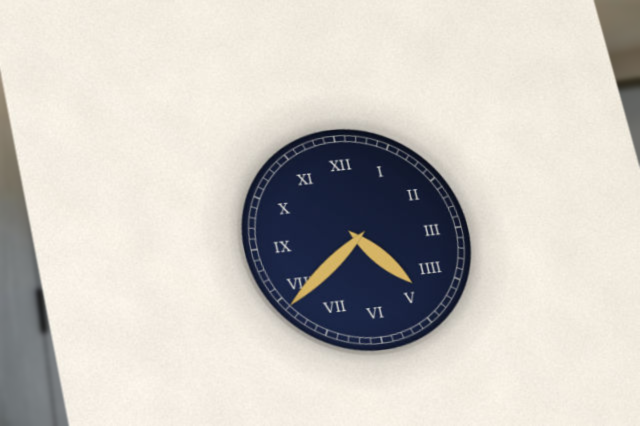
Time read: 4h39
